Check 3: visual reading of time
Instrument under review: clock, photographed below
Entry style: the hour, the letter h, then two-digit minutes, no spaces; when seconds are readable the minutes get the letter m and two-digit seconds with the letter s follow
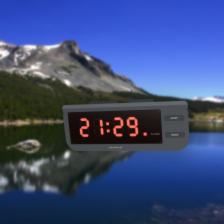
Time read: 21h29
